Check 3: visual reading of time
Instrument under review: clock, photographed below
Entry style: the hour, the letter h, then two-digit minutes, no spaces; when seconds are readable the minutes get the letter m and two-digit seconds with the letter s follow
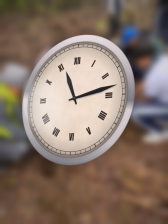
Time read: 11h13
